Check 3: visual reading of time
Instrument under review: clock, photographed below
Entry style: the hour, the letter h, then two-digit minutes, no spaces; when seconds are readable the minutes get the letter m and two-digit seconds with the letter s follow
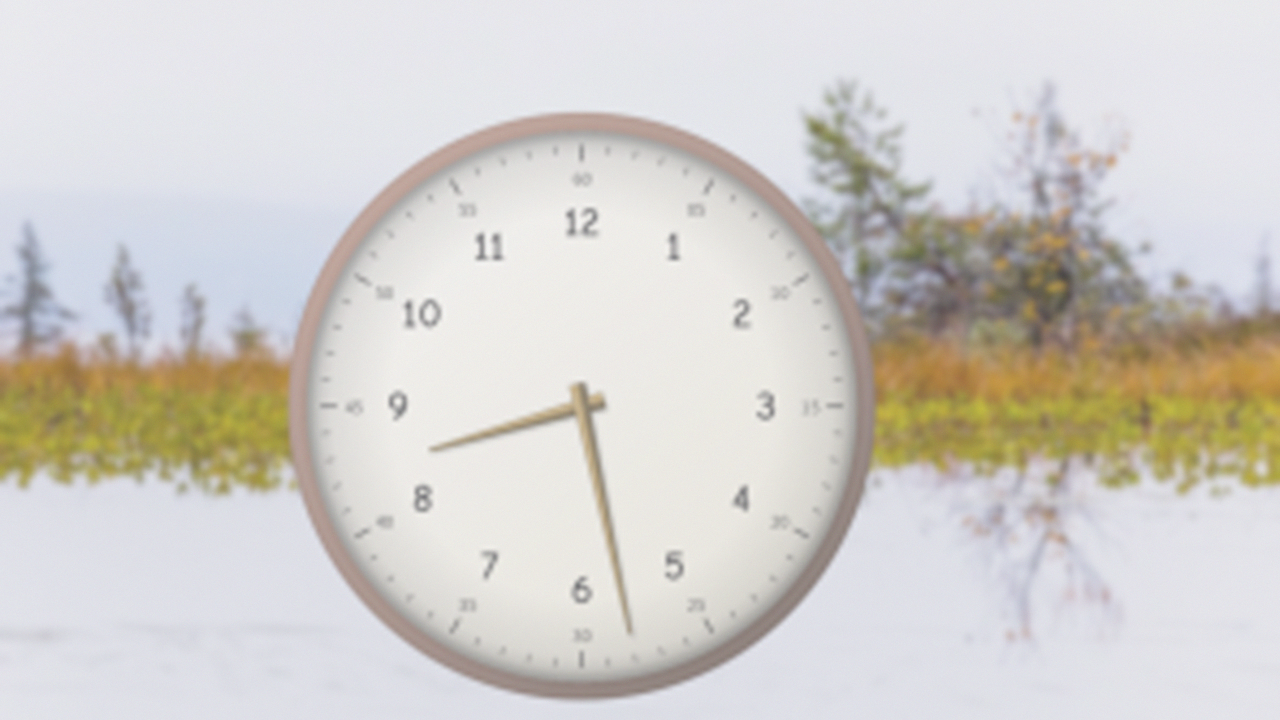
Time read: 8h28
